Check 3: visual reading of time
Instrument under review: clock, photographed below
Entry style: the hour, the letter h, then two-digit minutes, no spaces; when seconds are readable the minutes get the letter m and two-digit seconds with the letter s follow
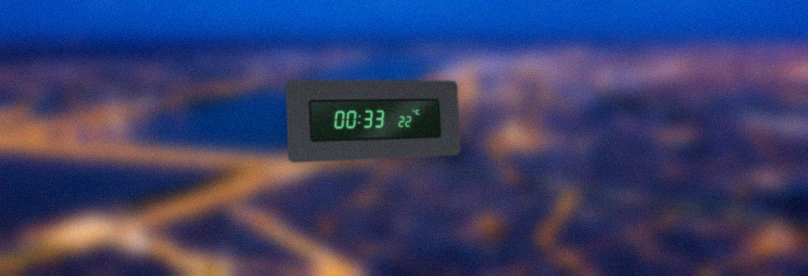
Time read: 0h33
